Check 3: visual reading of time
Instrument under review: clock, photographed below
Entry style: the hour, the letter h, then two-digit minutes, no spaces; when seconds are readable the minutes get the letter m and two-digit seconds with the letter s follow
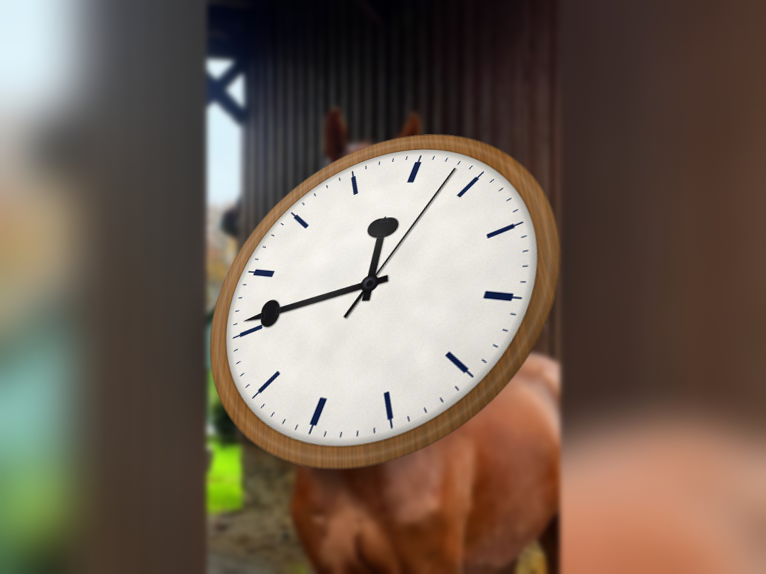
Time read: 11h41m03s
